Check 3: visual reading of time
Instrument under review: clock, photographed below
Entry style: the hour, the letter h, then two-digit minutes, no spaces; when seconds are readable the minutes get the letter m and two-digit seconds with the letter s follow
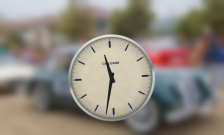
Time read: 11h32
